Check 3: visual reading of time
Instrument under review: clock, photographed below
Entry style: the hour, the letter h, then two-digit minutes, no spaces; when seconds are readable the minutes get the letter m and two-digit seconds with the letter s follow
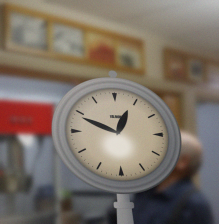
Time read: 12h49
